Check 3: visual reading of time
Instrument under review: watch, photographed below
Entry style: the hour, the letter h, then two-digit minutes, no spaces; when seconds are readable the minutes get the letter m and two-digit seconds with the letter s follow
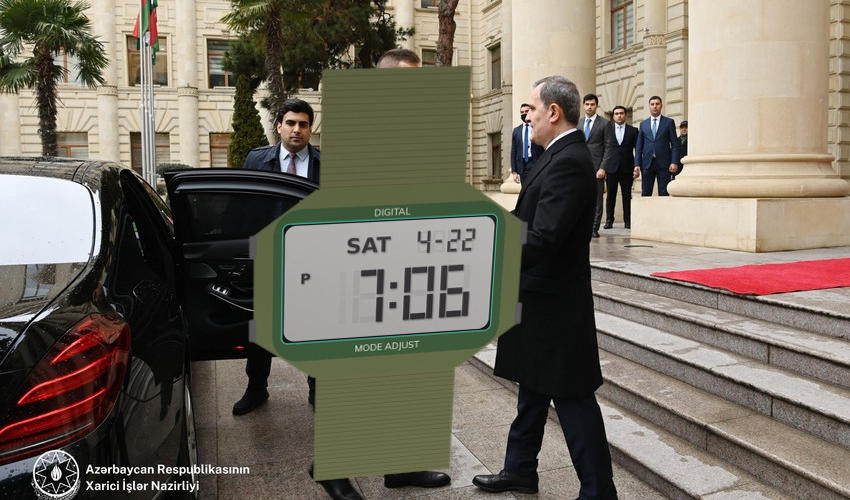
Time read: 7h06
